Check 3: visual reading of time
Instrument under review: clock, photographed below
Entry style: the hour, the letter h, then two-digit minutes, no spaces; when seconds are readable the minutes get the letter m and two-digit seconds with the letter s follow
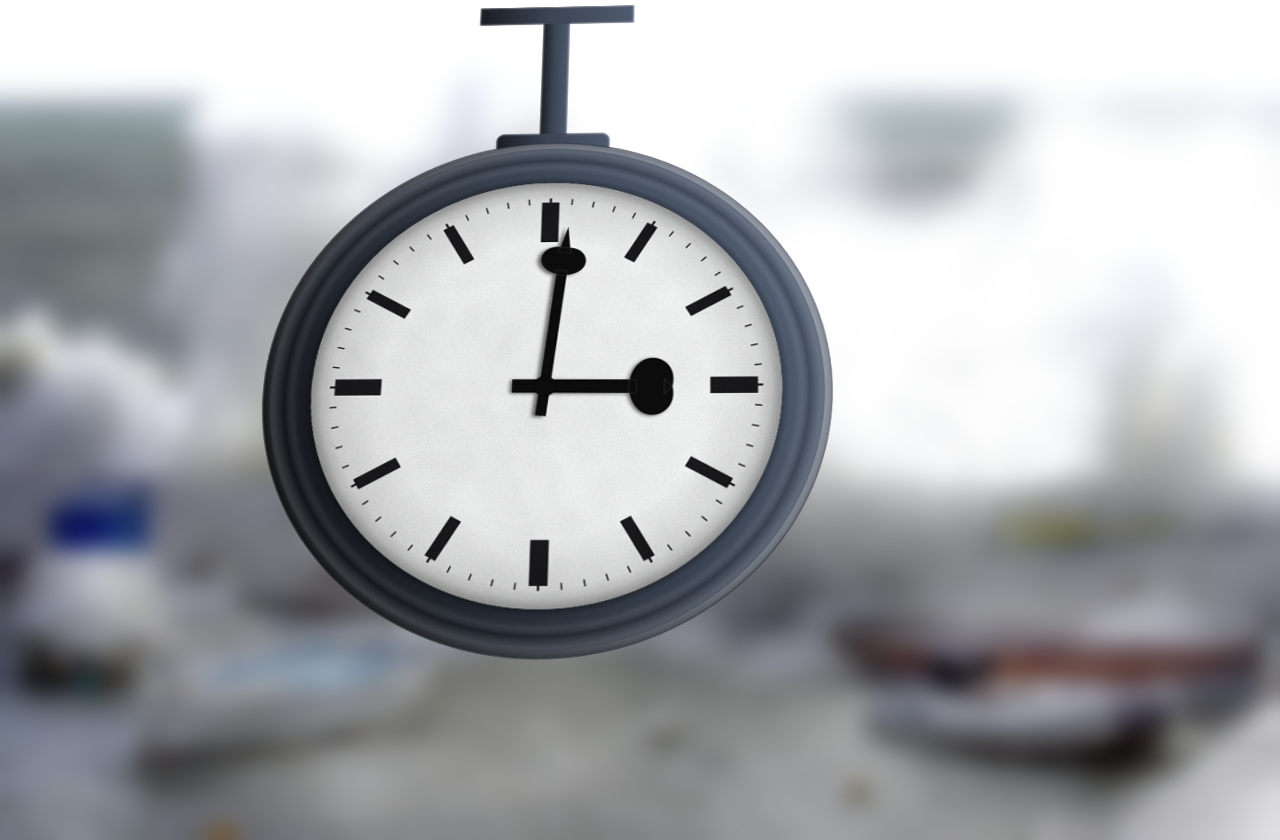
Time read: 3h01
